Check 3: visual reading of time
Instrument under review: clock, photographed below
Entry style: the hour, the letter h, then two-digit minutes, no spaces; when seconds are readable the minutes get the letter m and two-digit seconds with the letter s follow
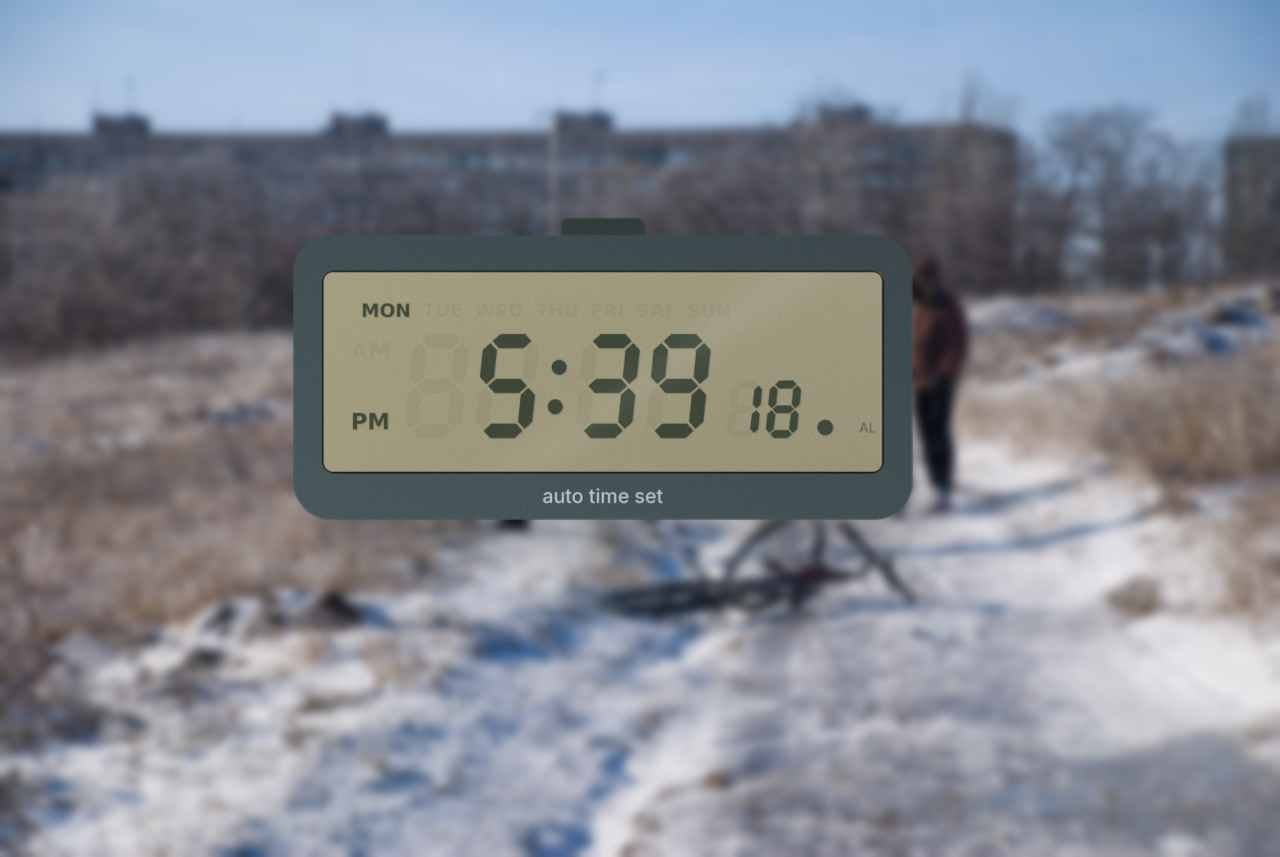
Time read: 5h39m18s
